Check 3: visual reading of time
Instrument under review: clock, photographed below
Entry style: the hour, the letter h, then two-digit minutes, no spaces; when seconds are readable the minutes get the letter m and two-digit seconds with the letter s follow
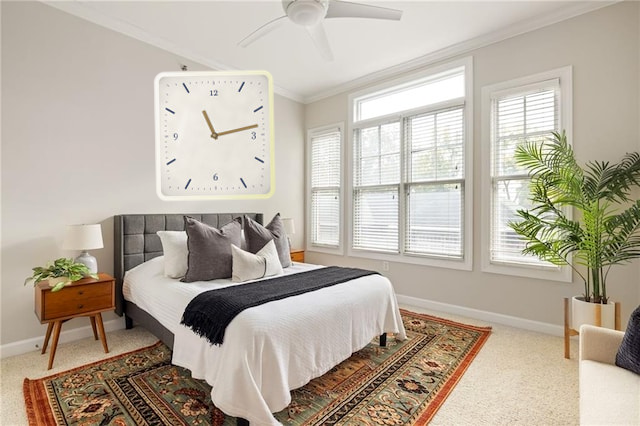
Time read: 11h13
